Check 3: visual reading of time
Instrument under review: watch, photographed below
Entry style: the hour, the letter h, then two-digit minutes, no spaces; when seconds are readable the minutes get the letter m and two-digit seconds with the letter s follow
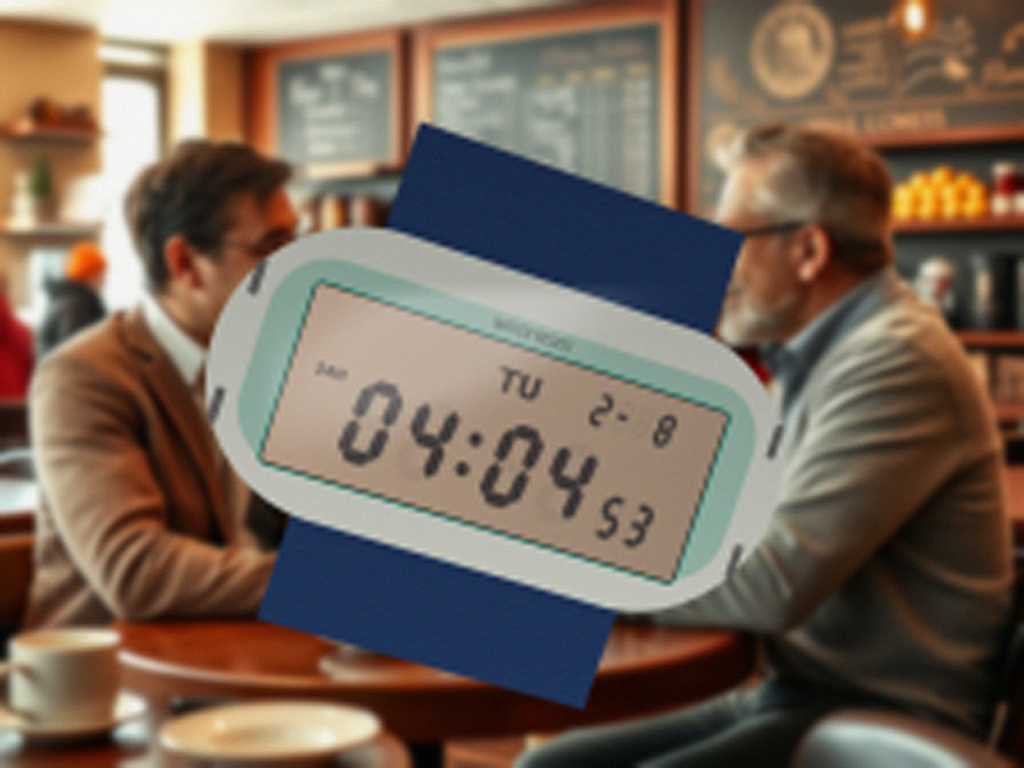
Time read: 4h04m53s
